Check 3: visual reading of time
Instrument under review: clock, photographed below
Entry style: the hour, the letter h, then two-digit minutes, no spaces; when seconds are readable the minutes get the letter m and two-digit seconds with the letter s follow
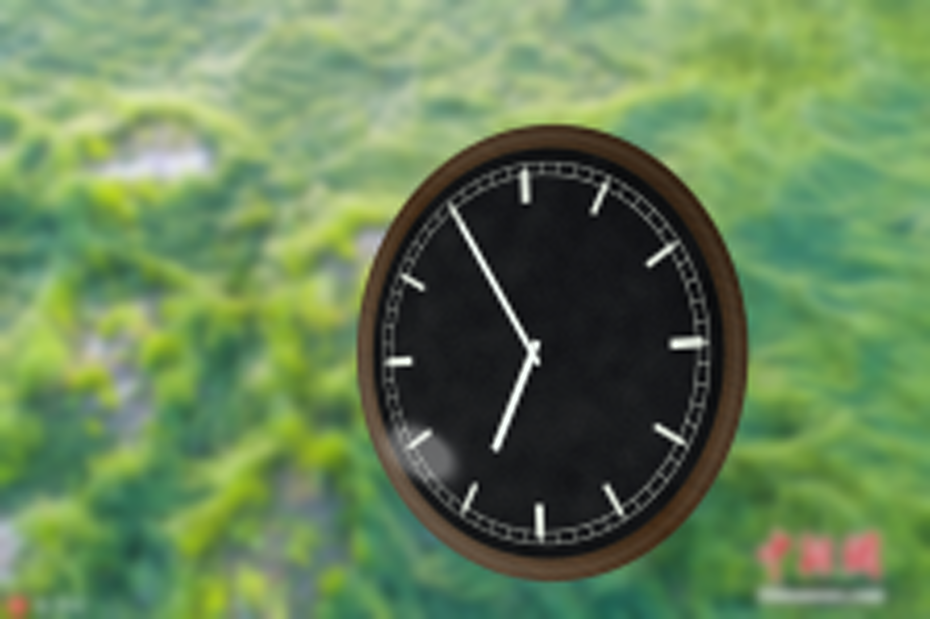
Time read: 6h55
